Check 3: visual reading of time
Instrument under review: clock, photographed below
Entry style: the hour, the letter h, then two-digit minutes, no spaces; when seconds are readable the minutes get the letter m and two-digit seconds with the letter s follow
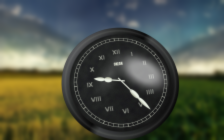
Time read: 9h24
